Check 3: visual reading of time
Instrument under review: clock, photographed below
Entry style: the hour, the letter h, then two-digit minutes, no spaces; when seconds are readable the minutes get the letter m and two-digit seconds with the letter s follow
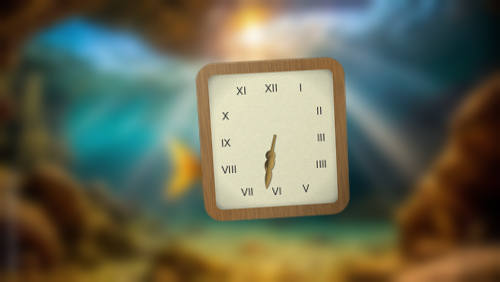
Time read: 6h32
